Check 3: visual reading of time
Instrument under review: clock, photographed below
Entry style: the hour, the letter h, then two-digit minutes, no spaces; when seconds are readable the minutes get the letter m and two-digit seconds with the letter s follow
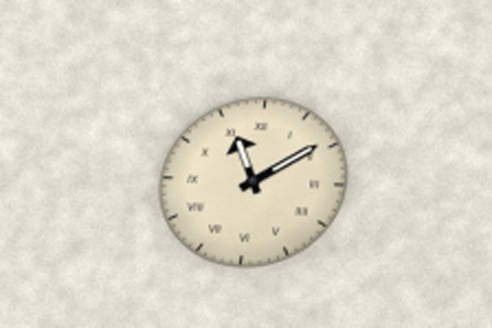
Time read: 11h09
